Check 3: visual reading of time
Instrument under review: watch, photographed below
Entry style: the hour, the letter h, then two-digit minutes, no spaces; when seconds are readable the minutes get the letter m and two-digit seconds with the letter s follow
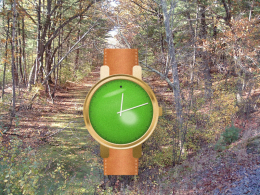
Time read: 12h12
